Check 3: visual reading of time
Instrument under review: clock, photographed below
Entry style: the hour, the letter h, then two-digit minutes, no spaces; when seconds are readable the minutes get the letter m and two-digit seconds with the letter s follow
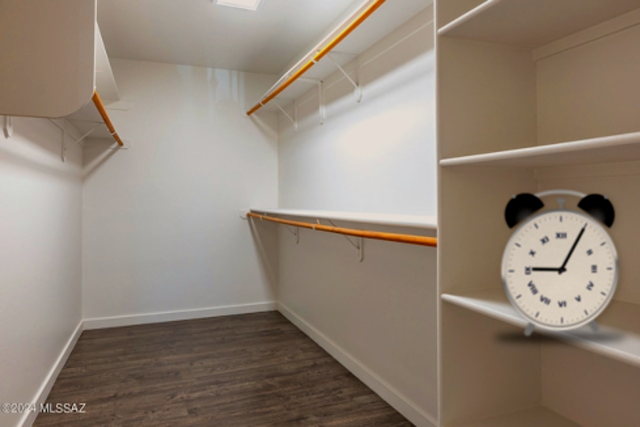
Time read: 9h05
